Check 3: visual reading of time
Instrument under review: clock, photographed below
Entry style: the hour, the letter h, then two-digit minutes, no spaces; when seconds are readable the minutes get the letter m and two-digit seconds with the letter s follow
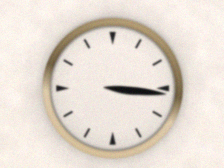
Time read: 3h16
